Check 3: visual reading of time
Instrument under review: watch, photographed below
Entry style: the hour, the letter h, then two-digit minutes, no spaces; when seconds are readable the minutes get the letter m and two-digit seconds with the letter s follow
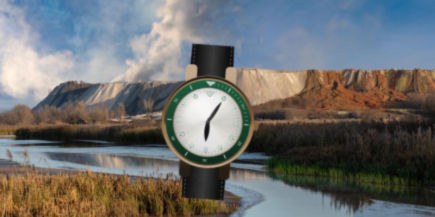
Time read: 6h05
